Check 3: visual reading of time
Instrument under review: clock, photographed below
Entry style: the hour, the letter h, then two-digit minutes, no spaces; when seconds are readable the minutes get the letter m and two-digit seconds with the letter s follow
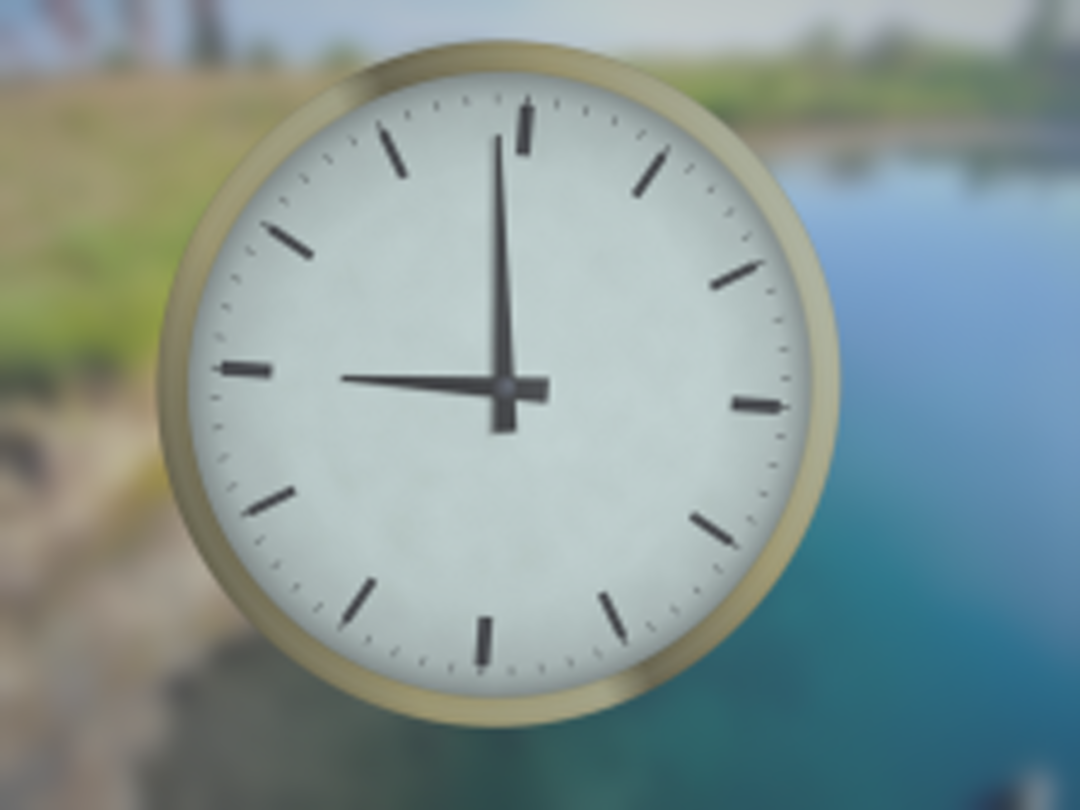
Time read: 8h59
